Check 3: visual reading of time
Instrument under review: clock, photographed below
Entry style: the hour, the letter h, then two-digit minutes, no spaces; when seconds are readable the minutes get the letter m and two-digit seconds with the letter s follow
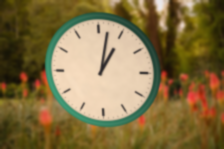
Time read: 1h02
